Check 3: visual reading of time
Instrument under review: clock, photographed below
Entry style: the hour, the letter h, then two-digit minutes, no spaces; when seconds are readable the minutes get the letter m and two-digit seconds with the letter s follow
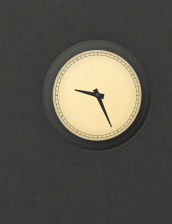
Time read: 9h26
